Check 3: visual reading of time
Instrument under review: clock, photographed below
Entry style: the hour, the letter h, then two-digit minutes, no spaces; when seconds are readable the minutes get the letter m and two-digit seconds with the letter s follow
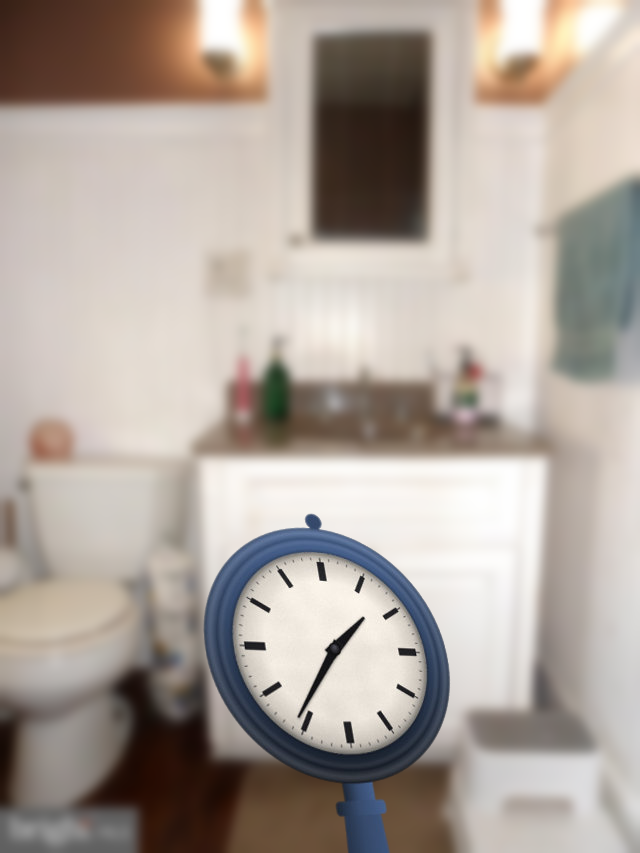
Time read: 1h36
